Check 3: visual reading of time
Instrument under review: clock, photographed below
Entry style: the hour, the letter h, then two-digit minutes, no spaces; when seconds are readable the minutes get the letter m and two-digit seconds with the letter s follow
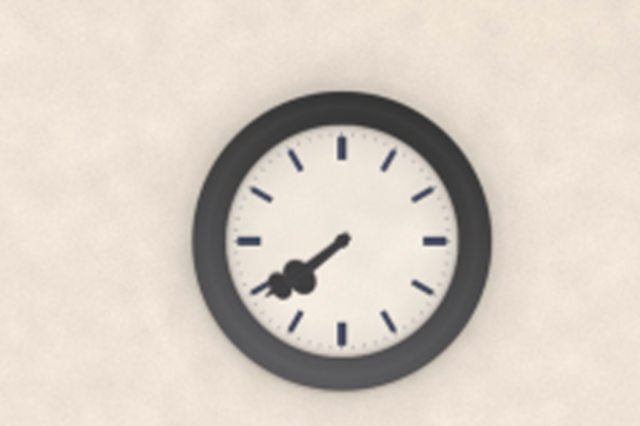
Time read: 7h39
